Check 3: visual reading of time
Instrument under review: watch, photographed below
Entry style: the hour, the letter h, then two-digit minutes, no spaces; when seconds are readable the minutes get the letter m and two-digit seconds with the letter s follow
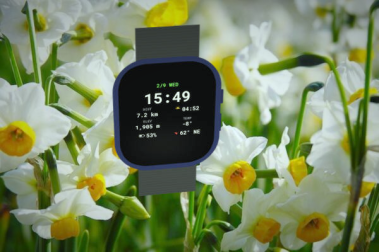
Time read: 15h49
